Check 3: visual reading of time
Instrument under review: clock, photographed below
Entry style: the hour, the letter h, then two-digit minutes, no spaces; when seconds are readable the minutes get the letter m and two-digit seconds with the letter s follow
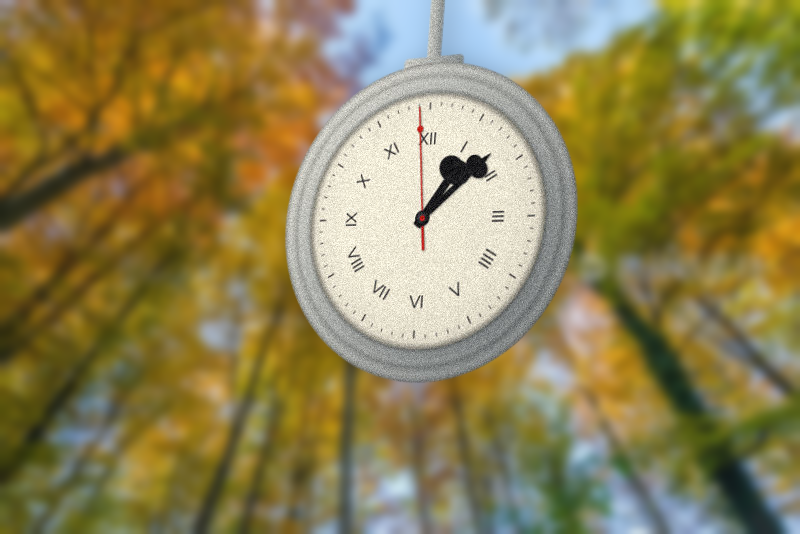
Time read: 1h07m59s
